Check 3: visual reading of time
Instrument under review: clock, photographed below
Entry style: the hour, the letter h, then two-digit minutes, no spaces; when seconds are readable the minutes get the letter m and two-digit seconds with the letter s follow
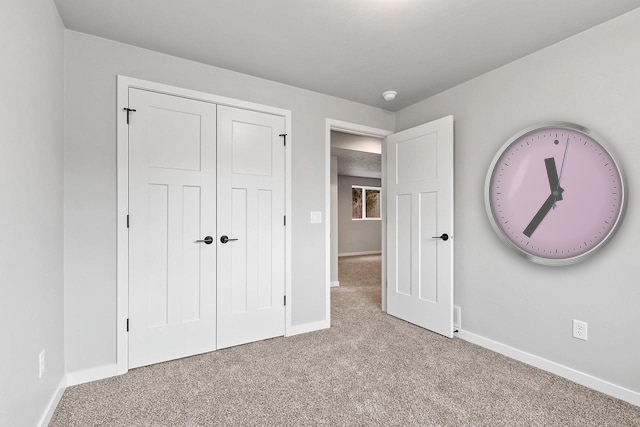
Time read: 11h36m02s
